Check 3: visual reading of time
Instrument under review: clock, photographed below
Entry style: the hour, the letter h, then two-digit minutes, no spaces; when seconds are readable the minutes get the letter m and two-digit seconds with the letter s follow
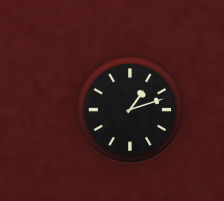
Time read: 1h12
